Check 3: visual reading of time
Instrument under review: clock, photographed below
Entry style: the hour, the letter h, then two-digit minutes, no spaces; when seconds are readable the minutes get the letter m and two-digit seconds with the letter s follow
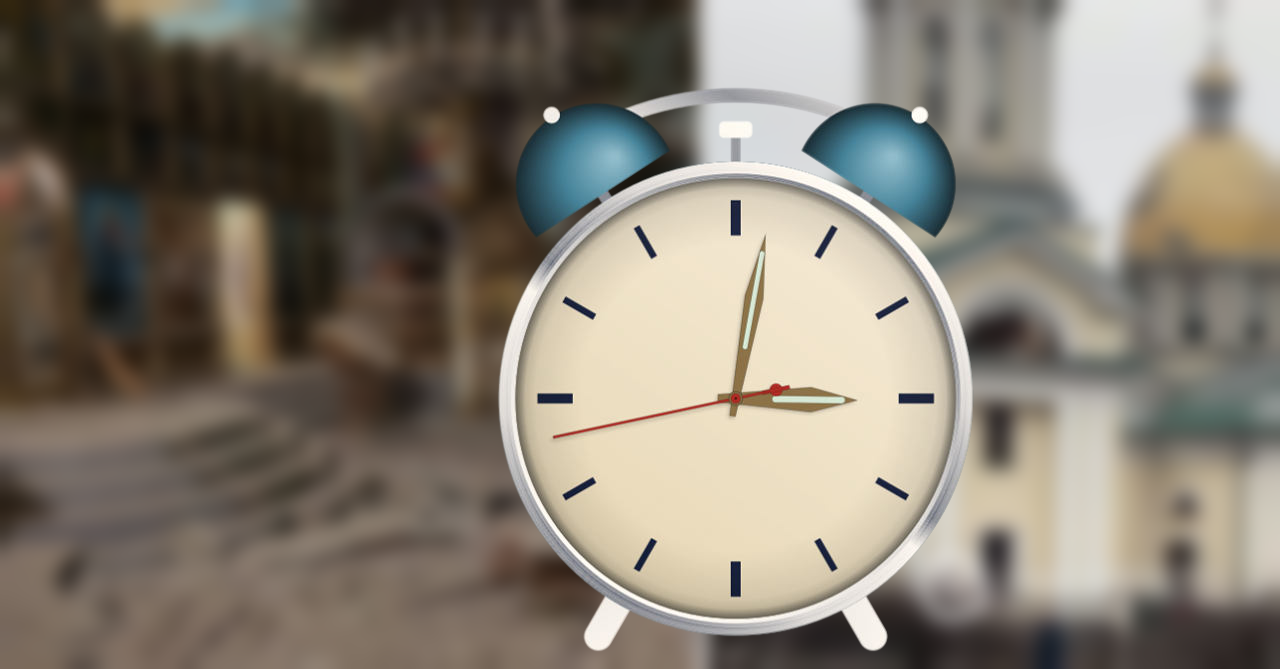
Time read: 3h01m43s
